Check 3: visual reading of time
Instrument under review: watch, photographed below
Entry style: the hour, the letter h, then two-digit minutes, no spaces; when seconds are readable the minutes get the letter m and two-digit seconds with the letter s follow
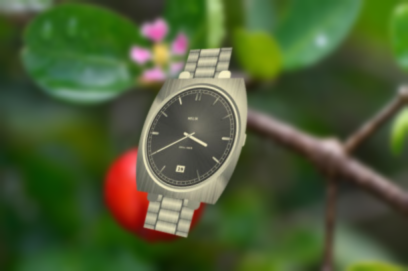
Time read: 3h40
